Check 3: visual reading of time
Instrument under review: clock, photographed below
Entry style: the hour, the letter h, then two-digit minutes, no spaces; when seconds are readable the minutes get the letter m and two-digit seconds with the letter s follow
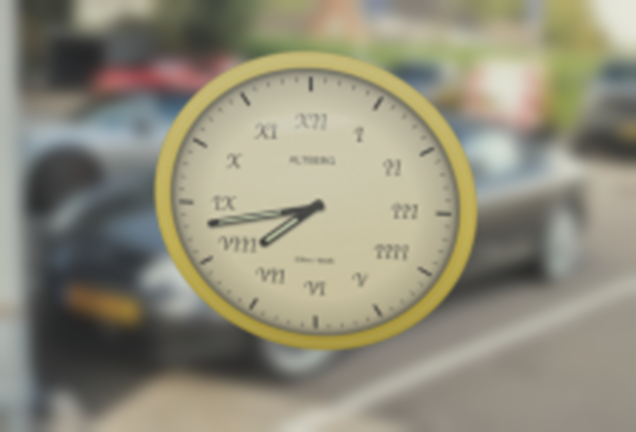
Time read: 7h43
